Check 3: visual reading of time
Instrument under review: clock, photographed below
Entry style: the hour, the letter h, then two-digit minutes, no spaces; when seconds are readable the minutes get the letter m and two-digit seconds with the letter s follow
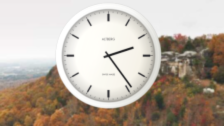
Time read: 2h24
